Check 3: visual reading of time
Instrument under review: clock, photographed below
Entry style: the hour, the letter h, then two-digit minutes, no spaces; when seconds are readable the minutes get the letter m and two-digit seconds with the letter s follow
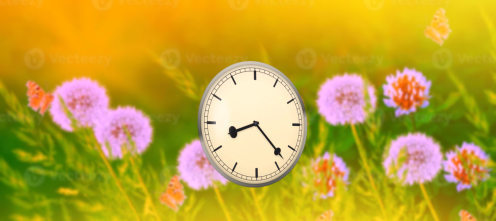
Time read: 8h23
